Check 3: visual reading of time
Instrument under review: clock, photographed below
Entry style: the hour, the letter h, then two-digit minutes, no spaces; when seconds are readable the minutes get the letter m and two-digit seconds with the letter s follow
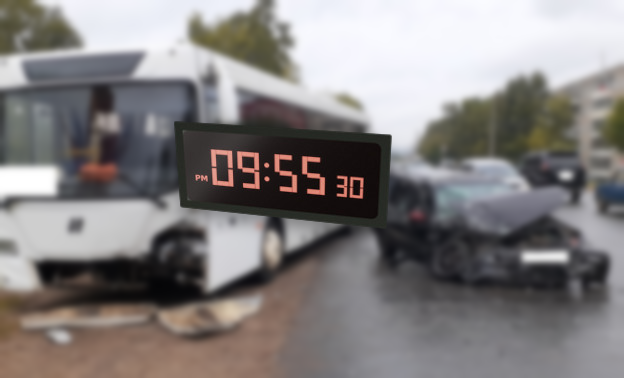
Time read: 9h55m30s
